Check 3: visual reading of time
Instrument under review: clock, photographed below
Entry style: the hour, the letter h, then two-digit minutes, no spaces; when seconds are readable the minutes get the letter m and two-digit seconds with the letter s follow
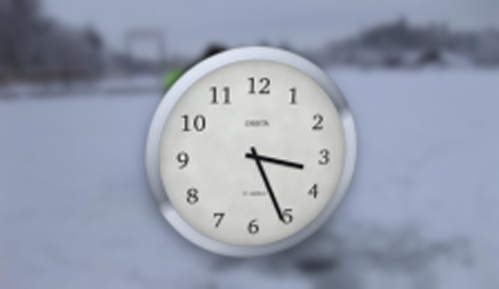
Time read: 3h26
